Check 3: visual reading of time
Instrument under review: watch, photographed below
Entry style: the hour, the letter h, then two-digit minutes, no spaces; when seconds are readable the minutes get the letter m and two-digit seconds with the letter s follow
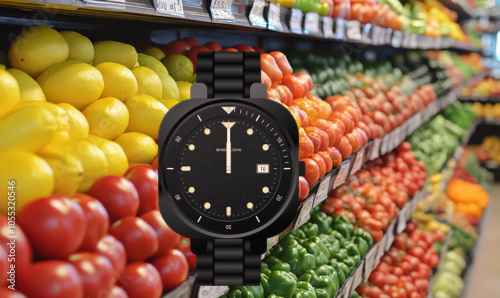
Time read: 12h00
